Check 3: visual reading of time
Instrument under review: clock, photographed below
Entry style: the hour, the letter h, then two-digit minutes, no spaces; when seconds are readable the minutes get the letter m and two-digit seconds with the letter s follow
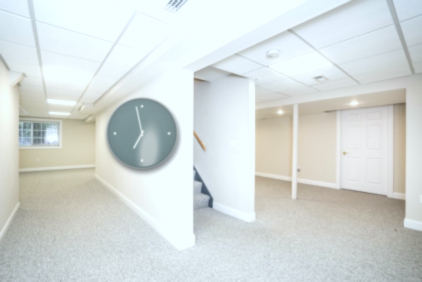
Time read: 6h58
